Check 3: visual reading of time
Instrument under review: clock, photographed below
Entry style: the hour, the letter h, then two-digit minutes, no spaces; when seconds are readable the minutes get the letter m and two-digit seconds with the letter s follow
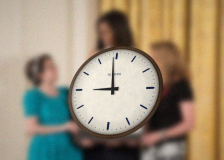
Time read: 8h59
